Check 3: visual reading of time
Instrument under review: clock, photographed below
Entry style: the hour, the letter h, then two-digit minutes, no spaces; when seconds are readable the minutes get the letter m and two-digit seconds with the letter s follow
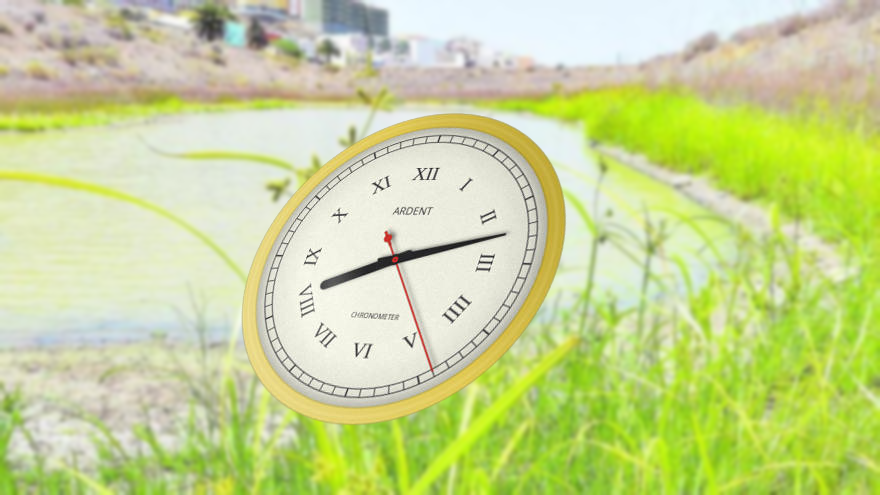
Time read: 8h12m24s
